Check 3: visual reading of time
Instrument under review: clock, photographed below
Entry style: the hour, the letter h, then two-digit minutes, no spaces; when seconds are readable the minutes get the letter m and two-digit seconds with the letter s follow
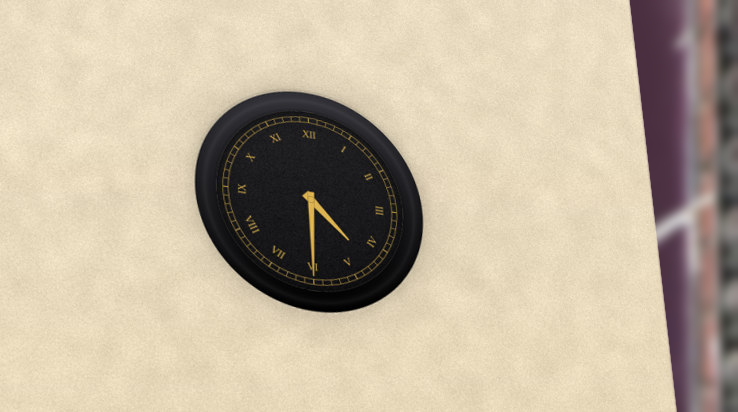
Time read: 4h30
